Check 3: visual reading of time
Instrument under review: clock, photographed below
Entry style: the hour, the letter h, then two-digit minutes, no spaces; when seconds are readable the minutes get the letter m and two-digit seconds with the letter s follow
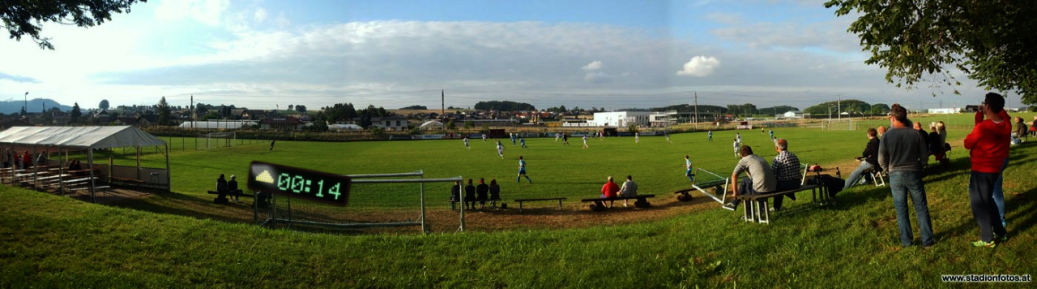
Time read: 0h14
